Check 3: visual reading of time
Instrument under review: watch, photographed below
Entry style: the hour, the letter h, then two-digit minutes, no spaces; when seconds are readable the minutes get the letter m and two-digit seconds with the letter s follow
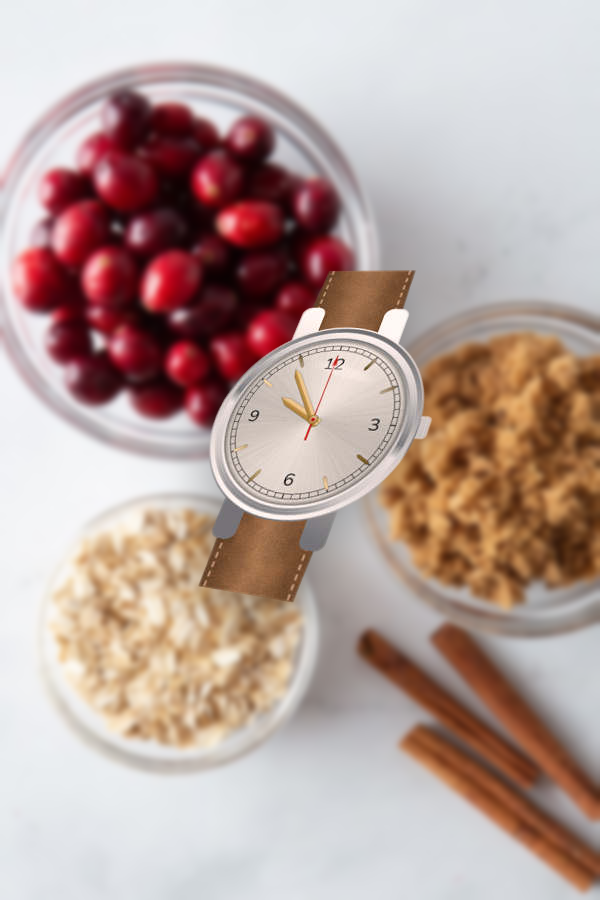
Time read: 9h54m00s
